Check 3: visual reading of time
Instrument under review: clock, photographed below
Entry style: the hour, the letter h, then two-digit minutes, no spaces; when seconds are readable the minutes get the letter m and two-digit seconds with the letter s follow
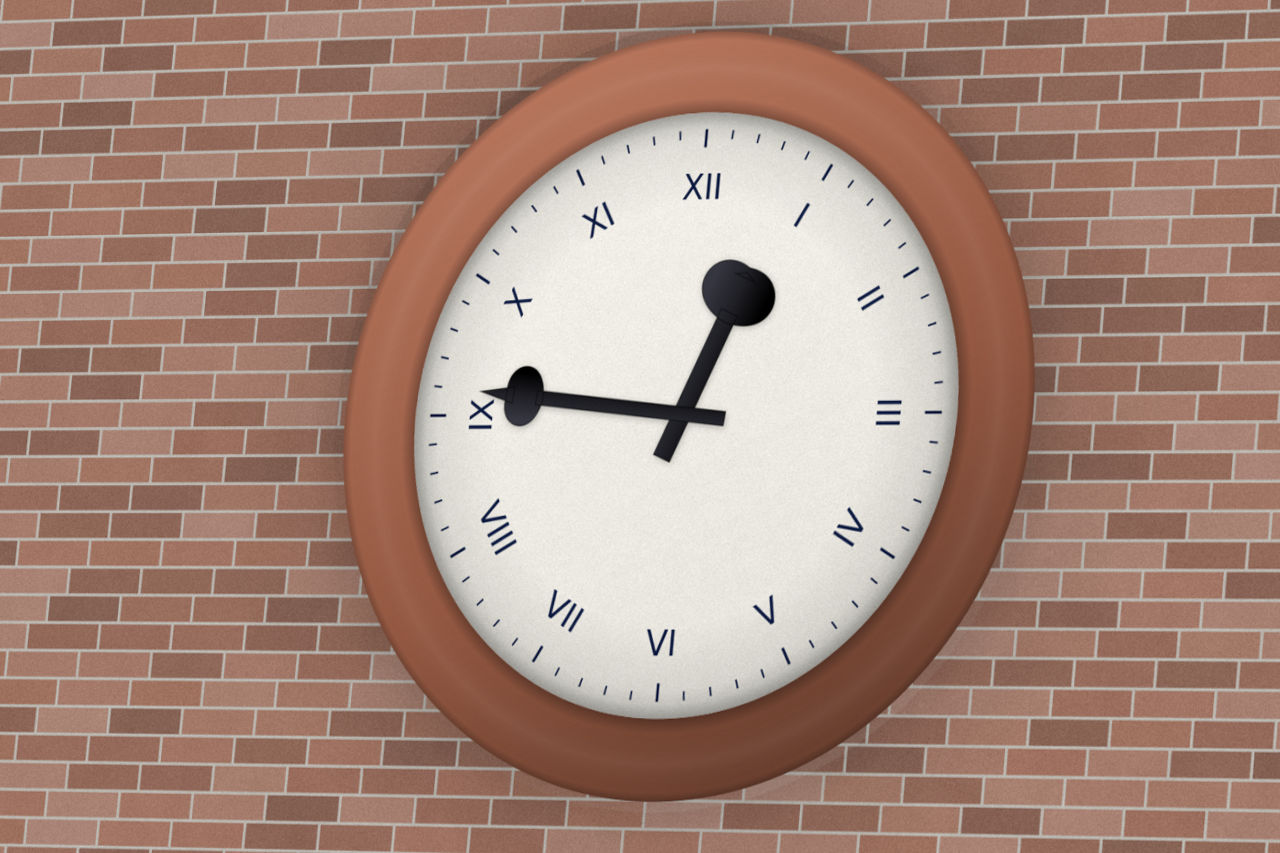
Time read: 12h46
